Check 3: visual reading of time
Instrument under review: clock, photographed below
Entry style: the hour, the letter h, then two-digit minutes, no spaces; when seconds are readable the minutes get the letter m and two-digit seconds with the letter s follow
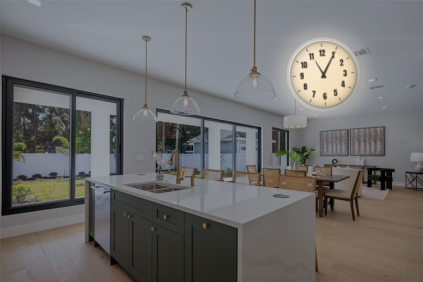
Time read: 11h05
